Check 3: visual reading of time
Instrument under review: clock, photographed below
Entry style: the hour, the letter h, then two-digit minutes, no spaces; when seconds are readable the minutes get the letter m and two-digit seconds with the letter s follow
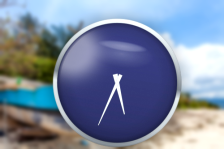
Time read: 5h34
